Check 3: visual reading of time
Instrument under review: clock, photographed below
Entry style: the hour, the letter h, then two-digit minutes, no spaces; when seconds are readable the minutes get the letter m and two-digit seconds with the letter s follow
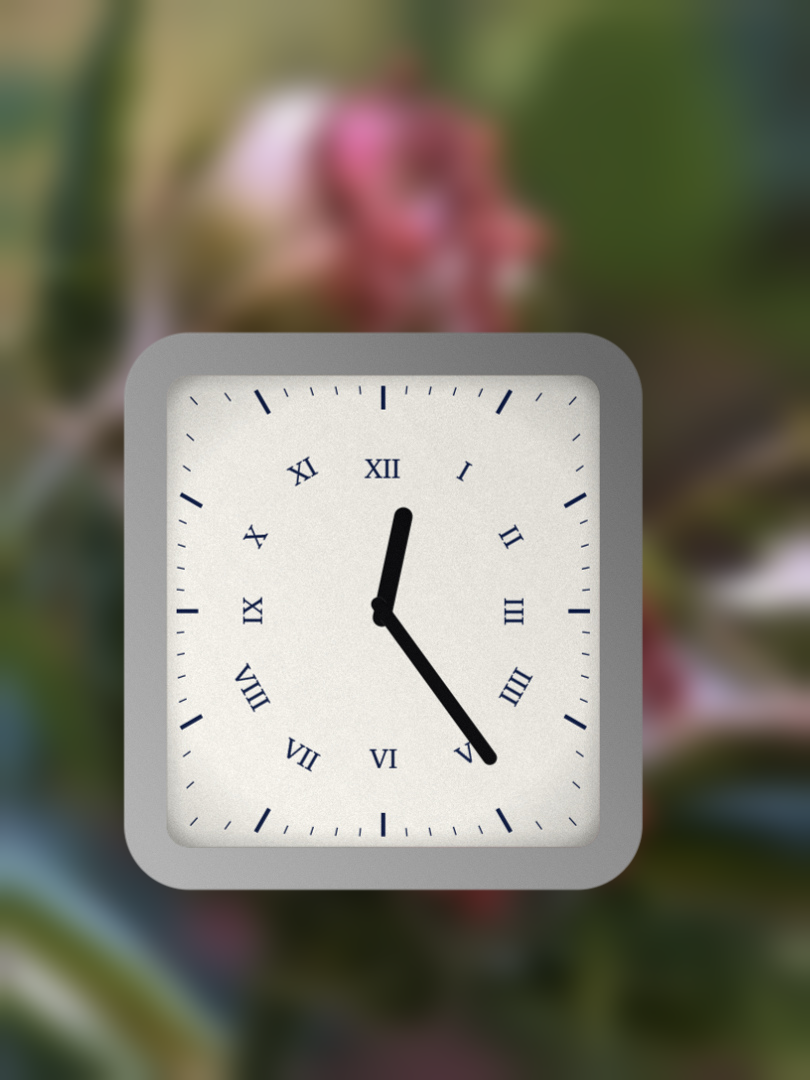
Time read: 12h24
